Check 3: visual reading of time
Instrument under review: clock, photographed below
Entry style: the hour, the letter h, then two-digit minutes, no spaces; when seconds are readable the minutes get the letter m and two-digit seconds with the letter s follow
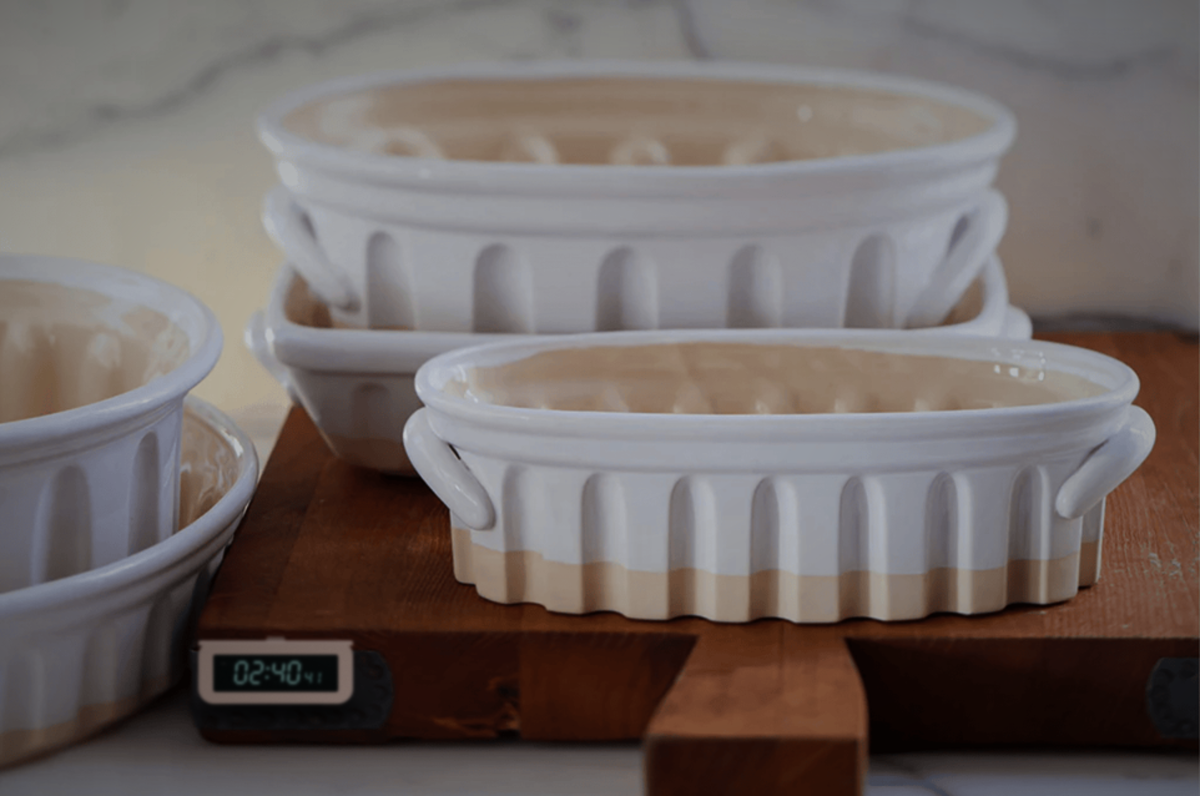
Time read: 2h40
